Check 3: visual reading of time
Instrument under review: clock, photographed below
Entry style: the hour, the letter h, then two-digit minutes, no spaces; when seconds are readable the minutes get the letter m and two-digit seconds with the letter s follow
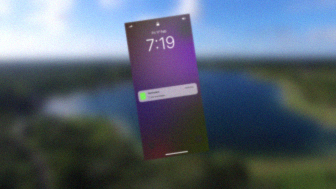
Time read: 7h19
